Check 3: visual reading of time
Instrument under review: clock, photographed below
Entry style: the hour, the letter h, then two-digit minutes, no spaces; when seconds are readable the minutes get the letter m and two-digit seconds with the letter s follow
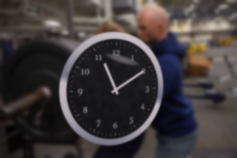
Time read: 11h10
